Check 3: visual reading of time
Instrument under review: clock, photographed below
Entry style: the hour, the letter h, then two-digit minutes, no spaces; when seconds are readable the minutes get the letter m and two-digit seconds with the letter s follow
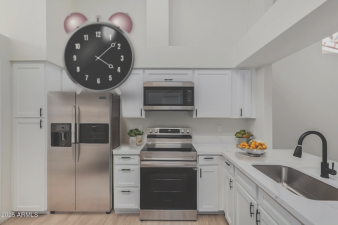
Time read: 4h08
